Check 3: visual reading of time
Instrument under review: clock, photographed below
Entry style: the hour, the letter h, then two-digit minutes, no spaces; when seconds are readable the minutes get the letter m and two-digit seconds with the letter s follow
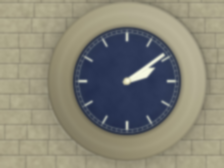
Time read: 2h09
